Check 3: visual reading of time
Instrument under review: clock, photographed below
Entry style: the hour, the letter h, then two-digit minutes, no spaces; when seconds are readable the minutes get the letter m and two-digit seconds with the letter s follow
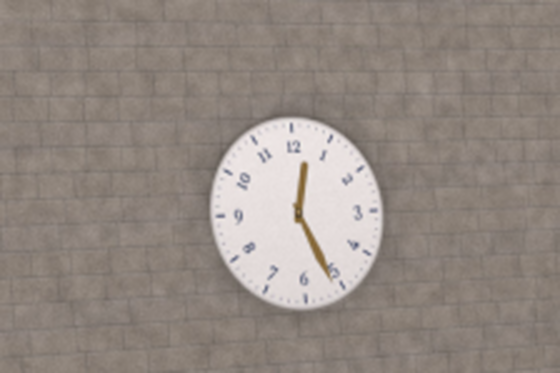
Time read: 12h26
